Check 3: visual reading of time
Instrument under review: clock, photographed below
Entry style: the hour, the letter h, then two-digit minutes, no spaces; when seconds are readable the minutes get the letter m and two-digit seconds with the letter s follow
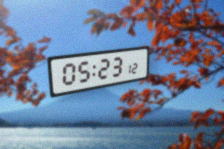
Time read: 5h23m12s
